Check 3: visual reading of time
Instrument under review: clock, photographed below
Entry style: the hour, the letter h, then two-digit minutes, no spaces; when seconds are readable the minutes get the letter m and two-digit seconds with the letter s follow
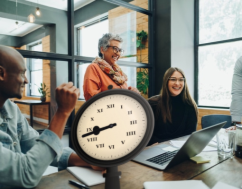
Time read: 8h43
